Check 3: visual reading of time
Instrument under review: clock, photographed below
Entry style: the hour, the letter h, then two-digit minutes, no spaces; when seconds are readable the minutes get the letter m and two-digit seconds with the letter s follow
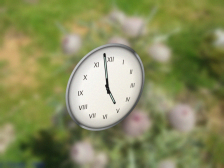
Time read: 4h58
